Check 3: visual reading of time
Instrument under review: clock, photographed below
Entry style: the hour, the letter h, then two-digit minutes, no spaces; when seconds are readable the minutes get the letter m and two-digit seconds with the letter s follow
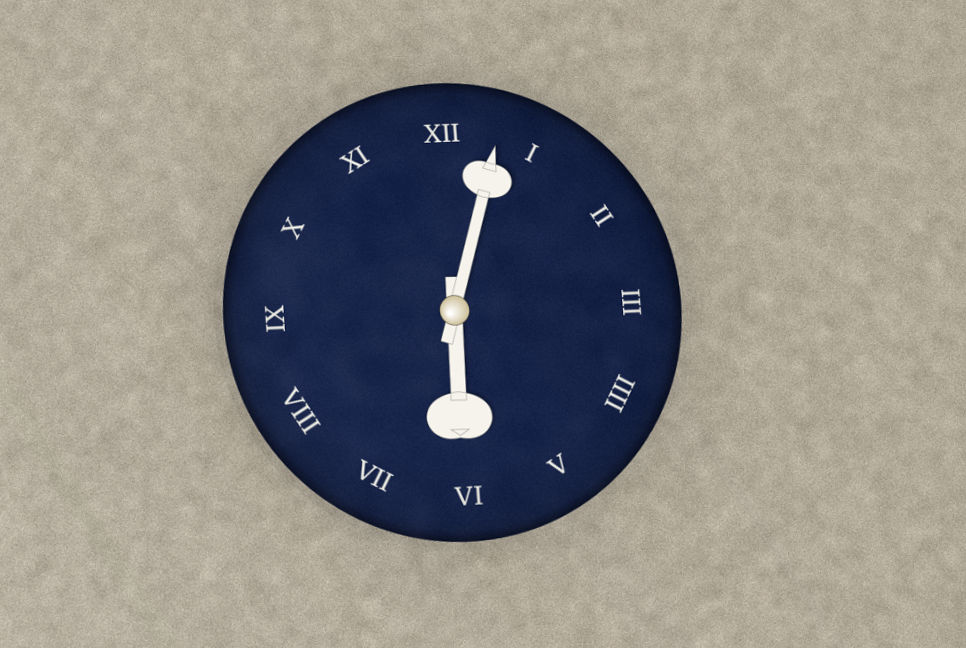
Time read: 6h03
